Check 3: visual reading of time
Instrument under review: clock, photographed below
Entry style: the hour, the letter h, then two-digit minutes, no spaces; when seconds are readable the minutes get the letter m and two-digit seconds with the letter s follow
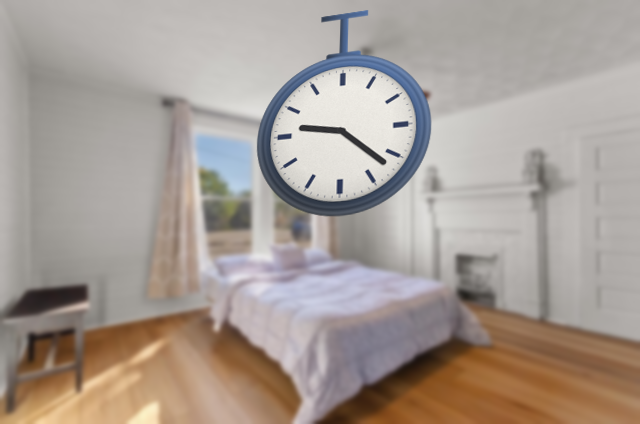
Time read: 9h22
